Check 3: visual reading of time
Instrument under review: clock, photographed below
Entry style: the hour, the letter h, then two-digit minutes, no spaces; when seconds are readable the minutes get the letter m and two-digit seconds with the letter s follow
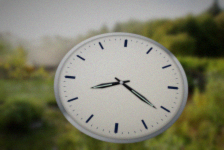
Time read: 8h21
